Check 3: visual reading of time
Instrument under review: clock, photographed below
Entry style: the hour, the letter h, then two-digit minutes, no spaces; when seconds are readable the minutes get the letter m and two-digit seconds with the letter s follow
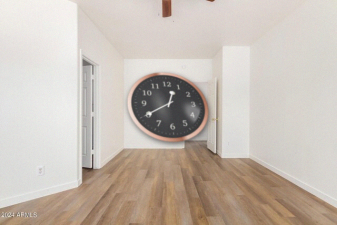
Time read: 12h40
